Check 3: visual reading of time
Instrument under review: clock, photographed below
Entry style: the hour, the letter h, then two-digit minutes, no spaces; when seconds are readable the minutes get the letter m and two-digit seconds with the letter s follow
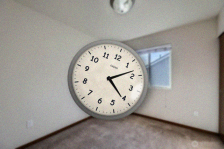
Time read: 4h08
